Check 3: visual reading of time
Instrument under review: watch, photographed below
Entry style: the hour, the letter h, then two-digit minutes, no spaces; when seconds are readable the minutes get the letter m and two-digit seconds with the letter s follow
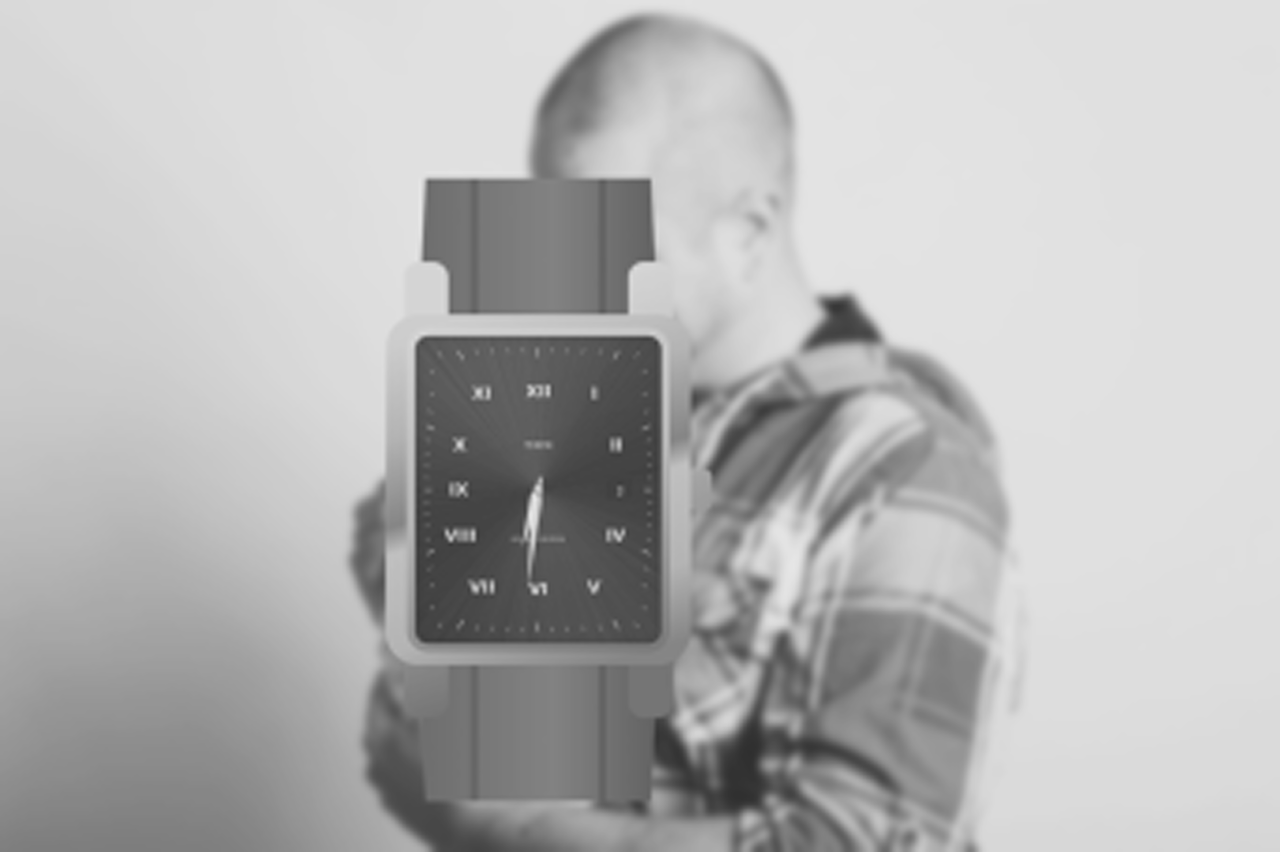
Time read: 6h31
